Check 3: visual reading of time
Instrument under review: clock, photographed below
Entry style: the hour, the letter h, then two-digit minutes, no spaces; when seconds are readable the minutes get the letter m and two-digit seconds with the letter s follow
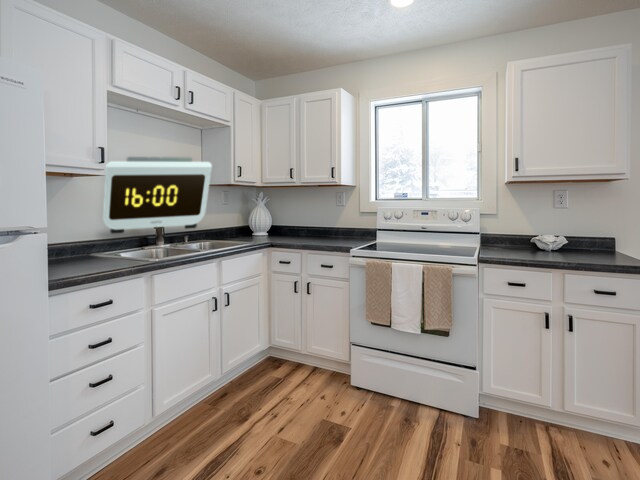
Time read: 16h00
